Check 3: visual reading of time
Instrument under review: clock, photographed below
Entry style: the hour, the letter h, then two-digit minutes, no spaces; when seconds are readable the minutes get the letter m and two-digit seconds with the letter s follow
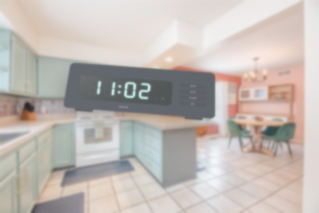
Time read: 11h02
